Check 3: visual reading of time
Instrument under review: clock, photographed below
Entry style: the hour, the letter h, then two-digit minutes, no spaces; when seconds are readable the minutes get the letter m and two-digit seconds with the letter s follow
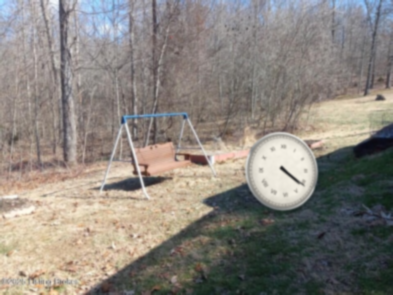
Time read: 4h21
